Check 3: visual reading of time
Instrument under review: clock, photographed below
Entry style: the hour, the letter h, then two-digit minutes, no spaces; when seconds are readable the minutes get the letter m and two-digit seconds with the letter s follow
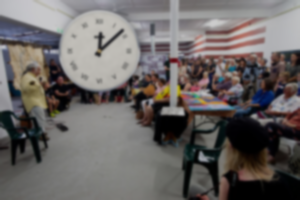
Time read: 12h08
